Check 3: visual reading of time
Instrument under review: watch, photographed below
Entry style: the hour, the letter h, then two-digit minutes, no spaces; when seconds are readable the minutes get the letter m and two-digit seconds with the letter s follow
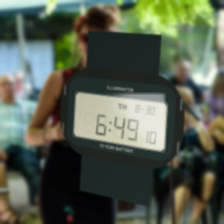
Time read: 6h49m10s
